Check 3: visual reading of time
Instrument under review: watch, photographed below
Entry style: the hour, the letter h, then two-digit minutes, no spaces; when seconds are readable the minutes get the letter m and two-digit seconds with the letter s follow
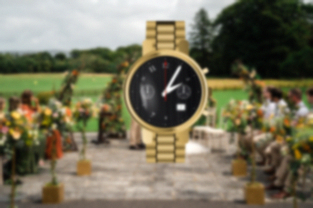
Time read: 2h05
